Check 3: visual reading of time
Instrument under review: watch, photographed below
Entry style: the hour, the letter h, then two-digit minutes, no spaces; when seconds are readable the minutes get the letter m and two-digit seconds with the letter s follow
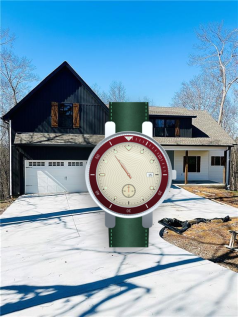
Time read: 10h54
